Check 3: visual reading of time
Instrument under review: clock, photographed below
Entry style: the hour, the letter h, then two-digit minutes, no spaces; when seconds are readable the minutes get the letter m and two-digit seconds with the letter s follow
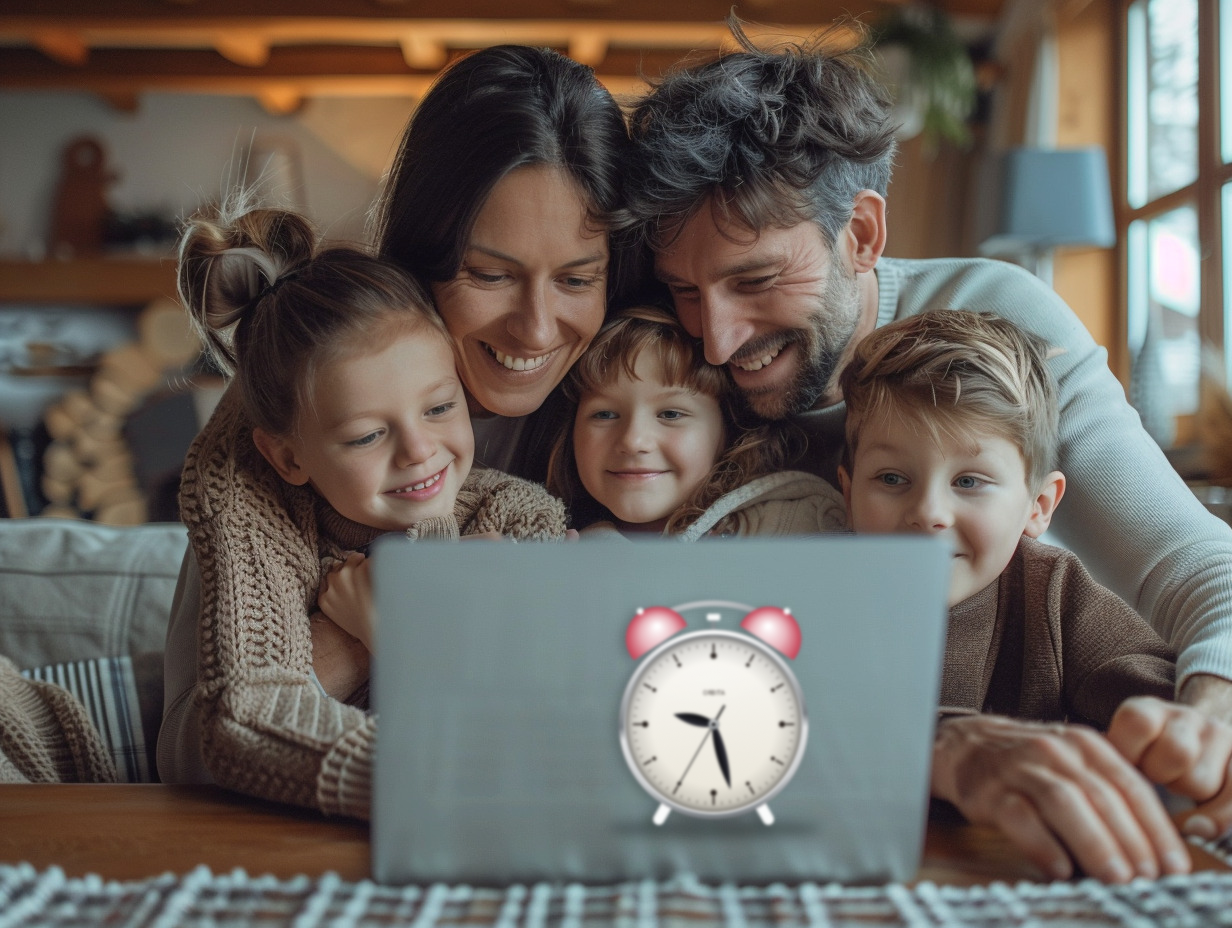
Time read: 9h27m35s
